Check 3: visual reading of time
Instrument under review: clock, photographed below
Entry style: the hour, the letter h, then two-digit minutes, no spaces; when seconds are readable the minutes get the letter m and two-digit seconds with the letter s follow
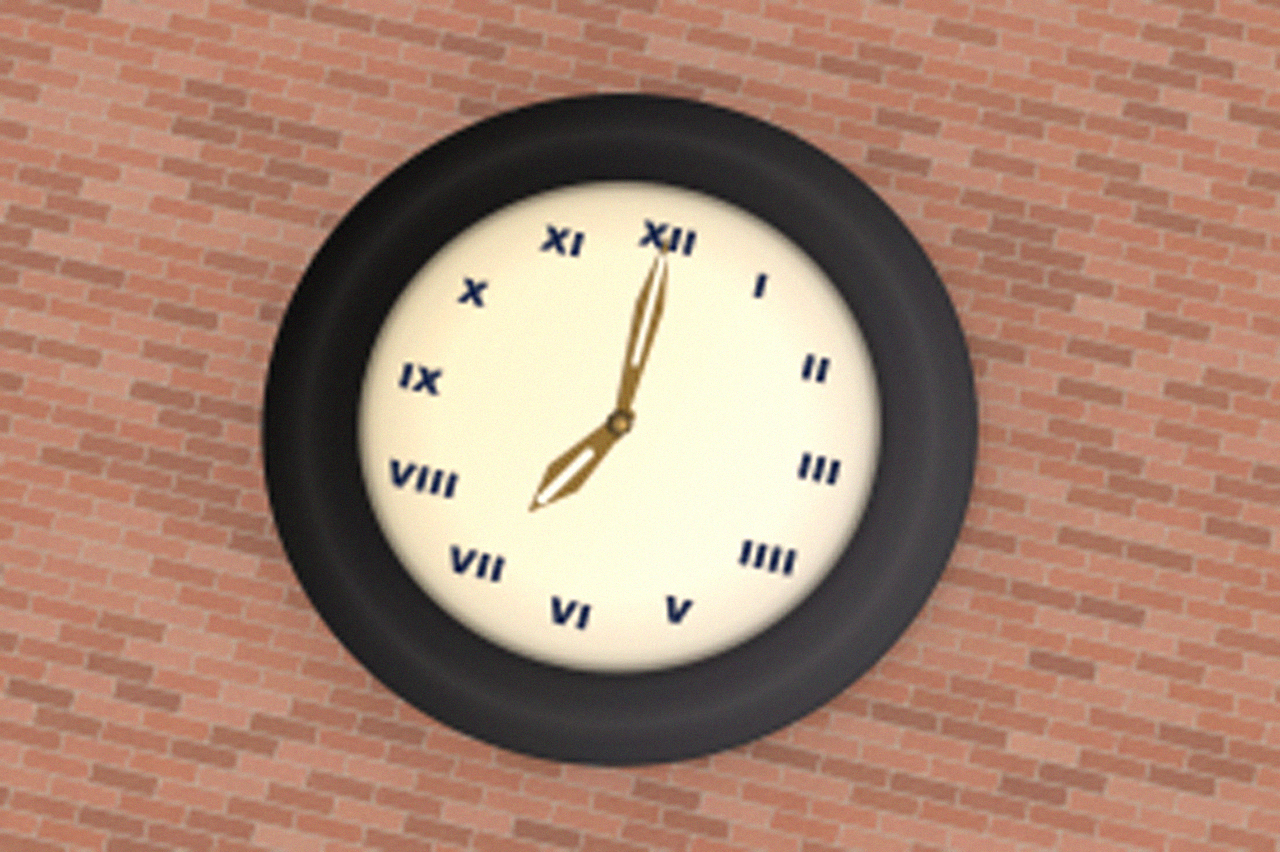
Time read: 7h00
